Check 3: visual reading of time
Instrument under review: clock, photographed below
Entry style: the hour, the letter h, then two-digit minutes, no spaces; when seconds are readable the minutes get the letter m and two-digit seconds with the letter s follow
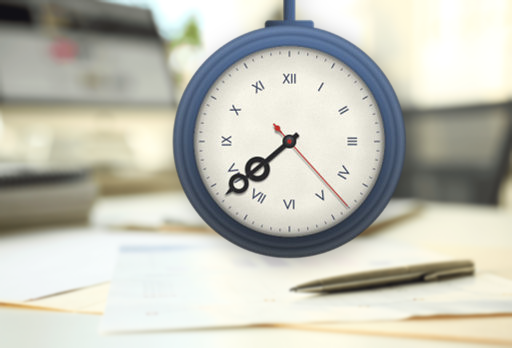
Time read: 7h38m23s
